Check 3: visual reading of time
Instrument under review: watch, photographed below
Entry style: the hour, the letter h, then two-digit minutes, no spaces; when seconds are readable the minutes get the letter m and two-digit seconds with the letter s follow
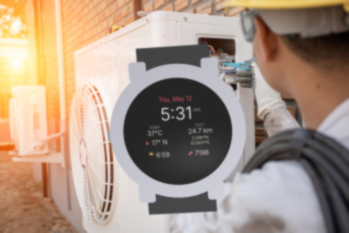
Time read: 5h31
